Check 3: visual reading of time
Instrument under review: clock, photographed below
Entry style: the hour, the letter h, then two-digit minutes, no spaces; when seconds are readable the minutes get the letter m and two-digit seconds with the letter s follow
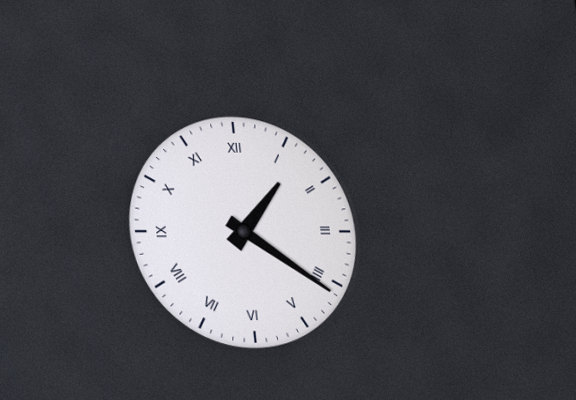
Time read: 1h21
